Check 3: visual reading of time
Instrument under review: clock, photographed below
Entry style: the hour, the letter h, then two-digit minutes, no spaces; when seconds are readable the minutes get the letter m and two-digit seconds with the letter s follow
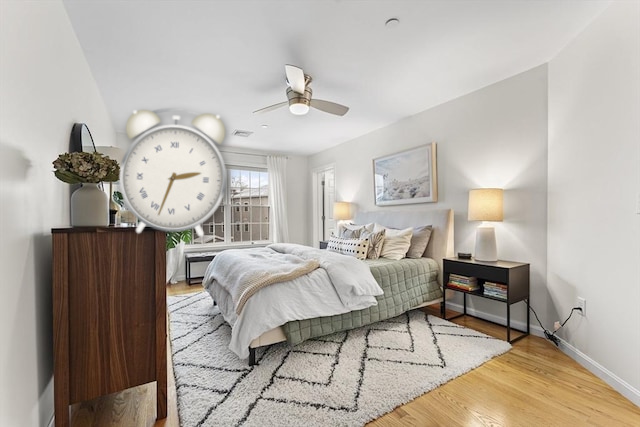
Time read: 2h33
